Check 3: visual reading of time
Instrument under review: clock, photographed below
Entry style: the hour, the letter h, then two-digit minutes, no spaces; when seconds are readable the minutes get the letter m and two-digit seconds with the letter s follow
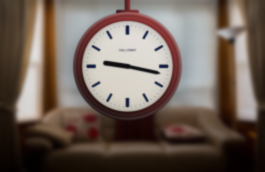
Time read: 9h17
